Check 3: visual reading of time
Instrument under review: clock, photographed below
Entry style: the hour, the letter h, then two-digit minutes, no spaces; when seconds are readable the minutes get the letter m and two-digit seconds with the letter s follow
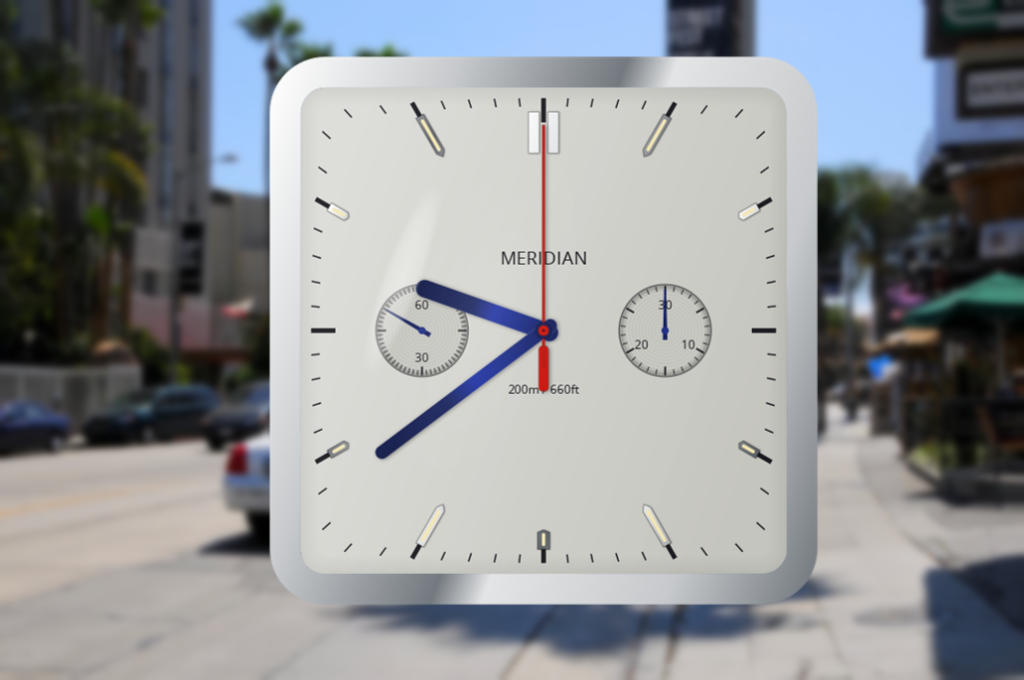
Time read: 9h38m50s
